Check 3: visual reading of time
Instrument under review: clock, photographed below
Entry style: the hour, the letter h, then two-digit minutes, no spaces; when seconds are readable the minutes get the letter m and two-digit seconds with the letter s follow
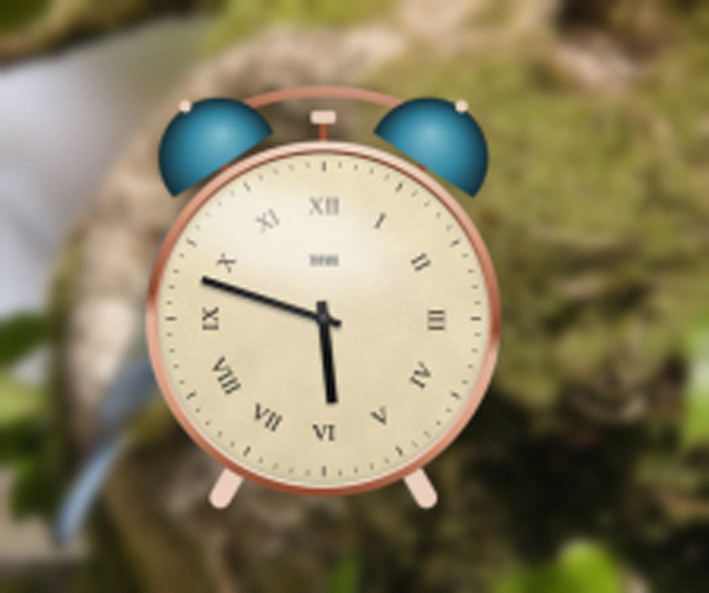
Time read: 5h48
